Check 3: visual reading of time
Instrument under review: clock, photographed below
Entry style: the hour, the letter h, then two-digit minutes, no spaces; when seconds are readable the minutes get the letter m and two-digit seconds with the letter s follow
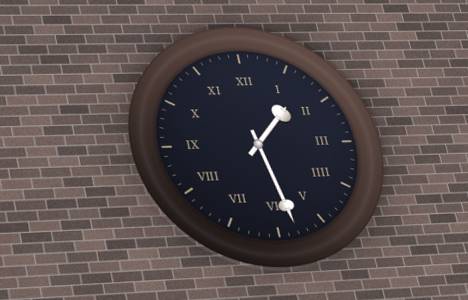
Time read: 1h28
